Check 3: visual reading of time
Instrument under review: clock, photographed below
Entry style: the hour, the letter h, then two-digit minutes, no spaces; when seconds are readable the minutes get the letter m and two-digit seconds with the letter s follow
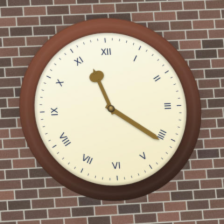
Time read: 11h21
